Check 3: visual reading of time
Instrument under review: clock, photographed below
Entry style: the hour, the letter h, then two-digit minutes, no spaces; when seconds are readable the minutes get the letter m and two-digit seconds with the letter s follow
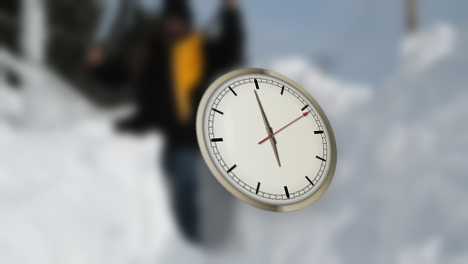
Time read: 5h59m11s
